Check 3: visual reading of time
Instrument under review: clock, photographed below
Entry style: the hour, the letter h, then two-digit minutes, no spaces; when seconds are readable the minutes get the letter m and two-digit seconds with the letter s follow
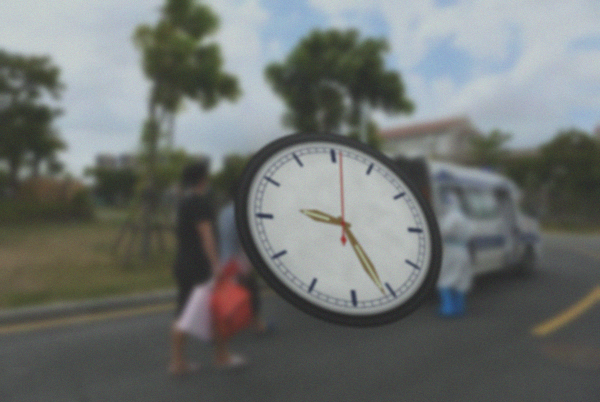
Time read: 9h26m01s
